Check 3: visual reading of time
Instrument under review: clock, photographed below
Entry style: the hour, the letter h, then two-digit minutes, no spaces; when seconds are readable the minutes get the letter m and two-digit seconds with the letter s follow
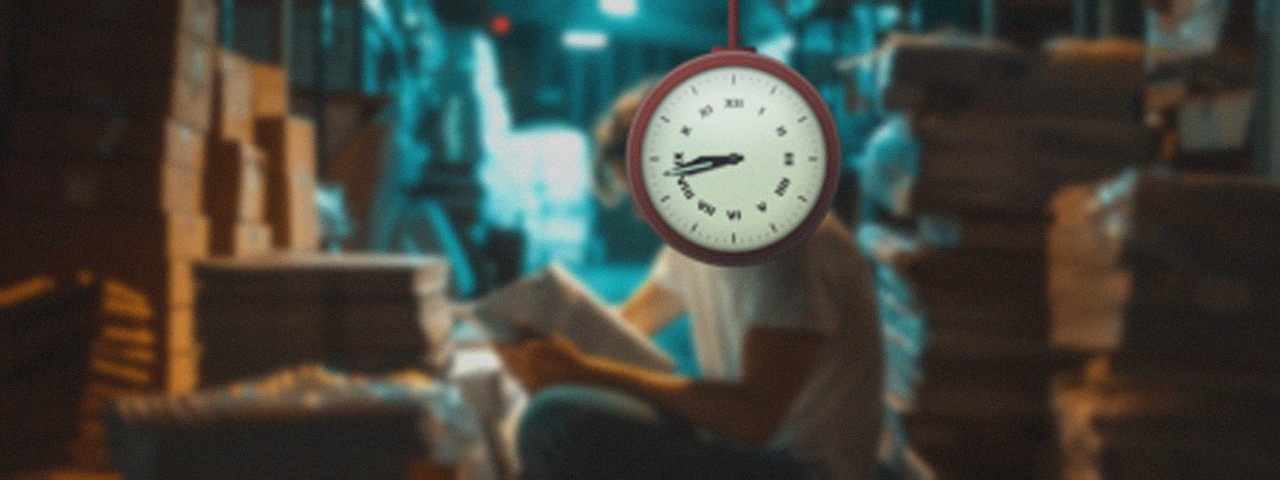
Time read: 8h43
